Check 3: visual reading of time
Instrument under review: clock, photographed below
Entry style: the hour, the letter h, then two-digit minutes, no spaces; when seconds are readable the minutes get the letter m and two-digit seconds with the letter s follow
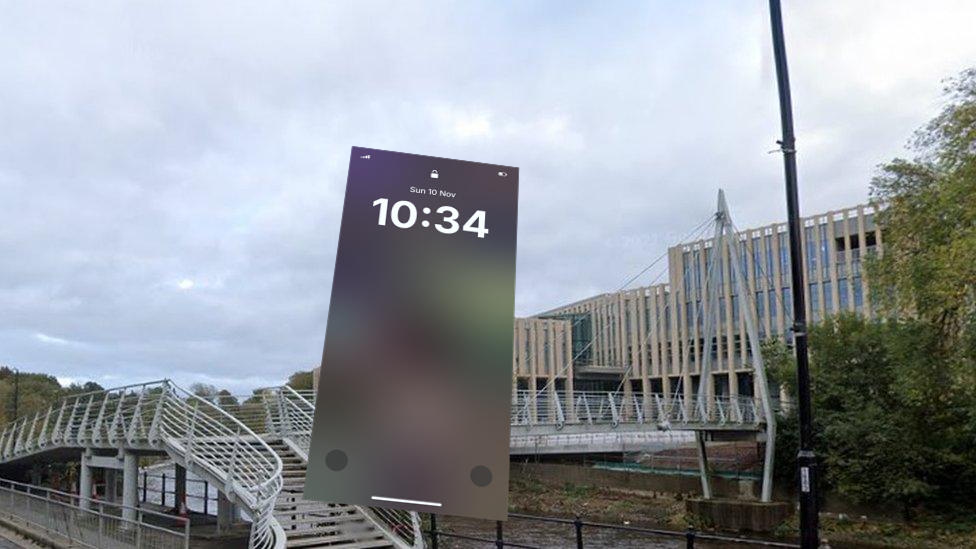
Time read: 10h34
